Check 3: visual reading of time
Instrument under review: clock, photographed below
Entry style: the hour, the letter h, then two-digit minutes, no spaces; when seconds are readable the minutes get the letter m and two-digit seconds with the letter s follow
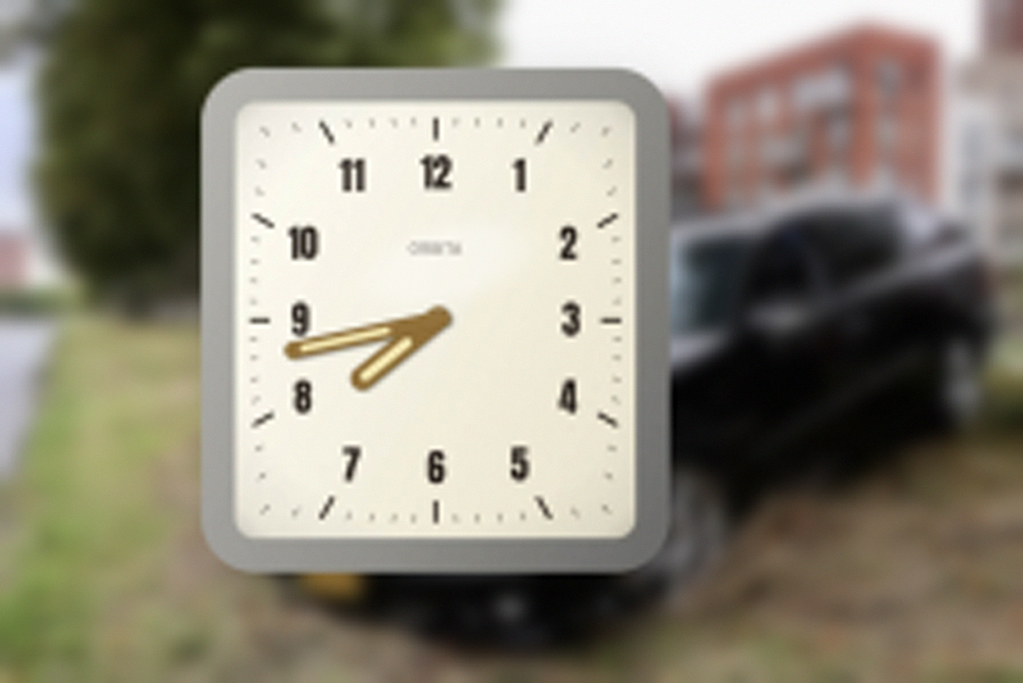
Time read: 7h43
